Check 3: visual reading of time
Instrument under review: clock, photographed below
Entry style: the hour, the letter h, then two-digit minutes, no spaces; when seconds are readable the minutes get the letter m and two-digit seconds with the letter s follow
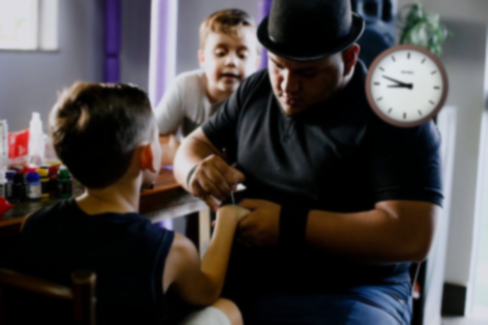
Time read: 8h48
